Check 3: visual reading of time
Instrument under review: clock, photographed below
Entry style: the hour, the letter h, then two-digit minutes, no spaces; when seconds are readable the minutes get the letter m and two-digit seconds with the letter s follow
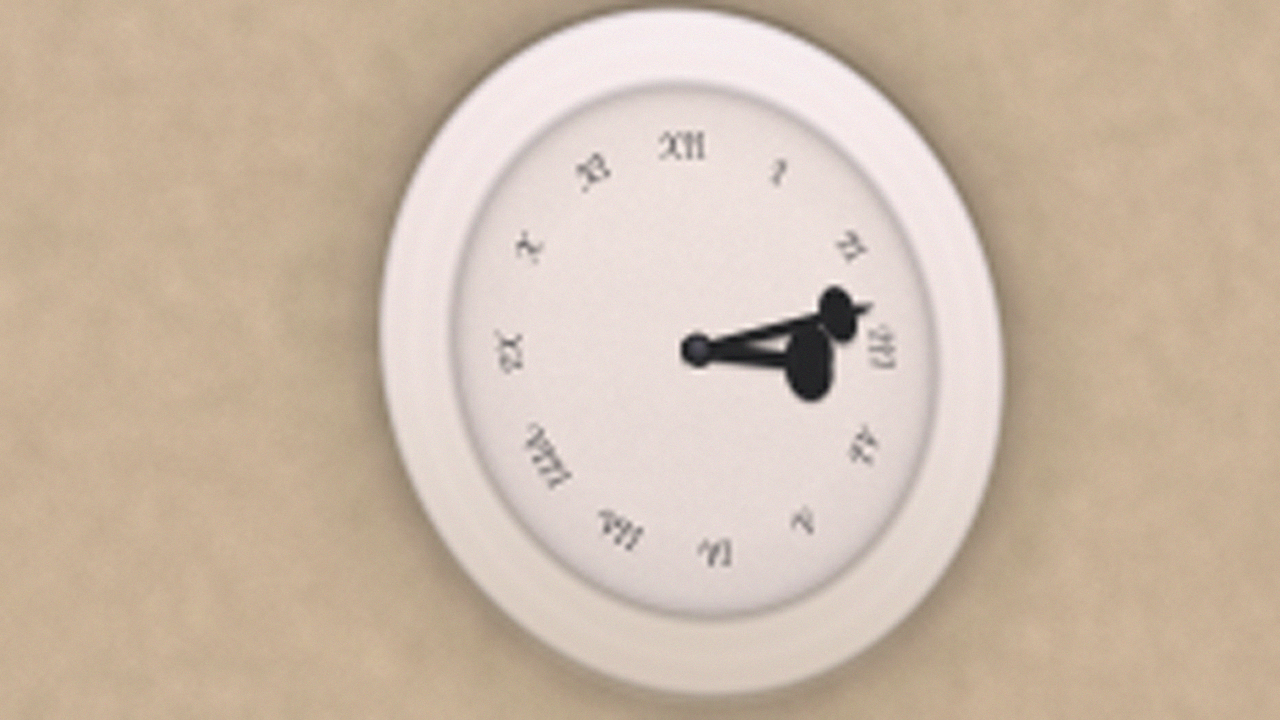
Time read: 3h13
